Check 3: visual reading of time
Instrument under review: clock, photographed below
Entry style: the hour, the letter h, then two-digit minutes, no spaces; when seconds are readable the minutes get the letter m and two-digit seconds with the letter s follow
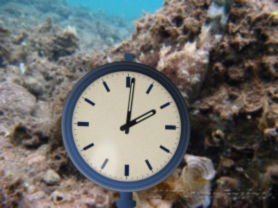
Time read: 2h01
